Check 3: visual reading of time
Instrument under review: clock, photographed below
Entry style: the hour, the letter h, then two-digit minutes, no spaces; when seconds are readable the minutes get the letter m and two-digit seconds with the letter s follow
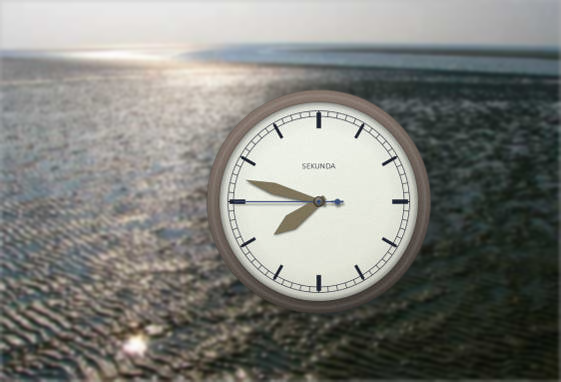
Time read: 7h47m45s
